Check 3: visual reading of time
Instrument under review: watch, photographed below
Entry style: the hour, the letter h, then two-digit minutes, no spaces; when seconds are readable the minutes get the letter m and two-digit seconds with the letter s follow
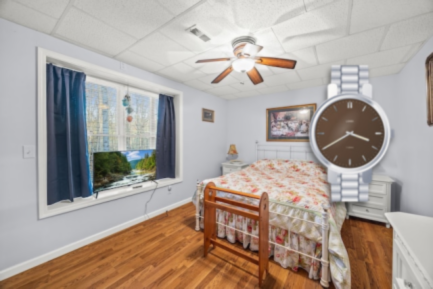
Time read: 3h40
